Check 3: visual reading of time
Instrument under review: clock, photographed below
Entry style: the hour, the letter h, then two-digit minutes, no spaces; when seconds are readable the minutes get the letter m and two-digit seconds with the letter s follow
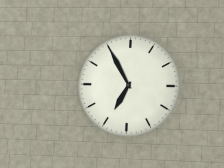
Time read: 6h55
